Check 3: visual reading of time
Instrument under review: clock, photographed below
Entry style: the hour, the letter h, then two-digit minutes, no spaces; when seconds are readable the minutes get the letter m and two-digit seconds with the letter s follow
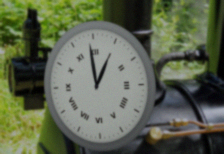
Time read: 12h59
